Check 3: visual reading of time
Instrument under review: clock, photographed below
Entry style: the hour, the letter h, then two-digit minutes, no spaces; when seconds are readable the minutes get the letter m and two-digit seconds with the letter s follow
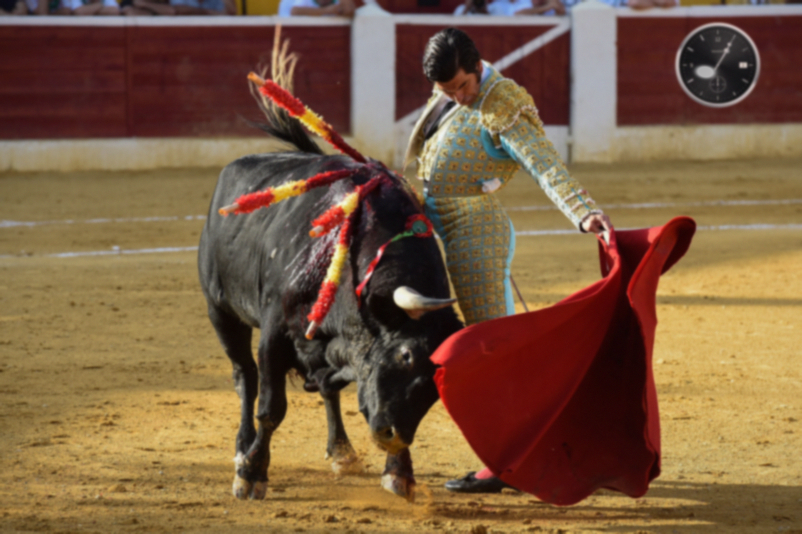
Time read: 1h05
